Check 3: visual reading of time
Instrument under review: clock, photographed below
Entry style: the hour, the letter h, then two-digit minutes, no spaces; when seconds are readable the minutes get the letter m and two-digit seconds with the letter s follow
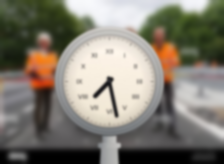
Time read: 7h28
